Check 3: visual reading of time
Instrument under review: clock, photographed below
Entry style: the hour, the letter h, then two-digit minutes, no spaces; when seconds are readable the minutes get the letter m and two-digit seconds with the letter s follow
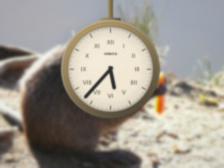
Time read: 5h37
